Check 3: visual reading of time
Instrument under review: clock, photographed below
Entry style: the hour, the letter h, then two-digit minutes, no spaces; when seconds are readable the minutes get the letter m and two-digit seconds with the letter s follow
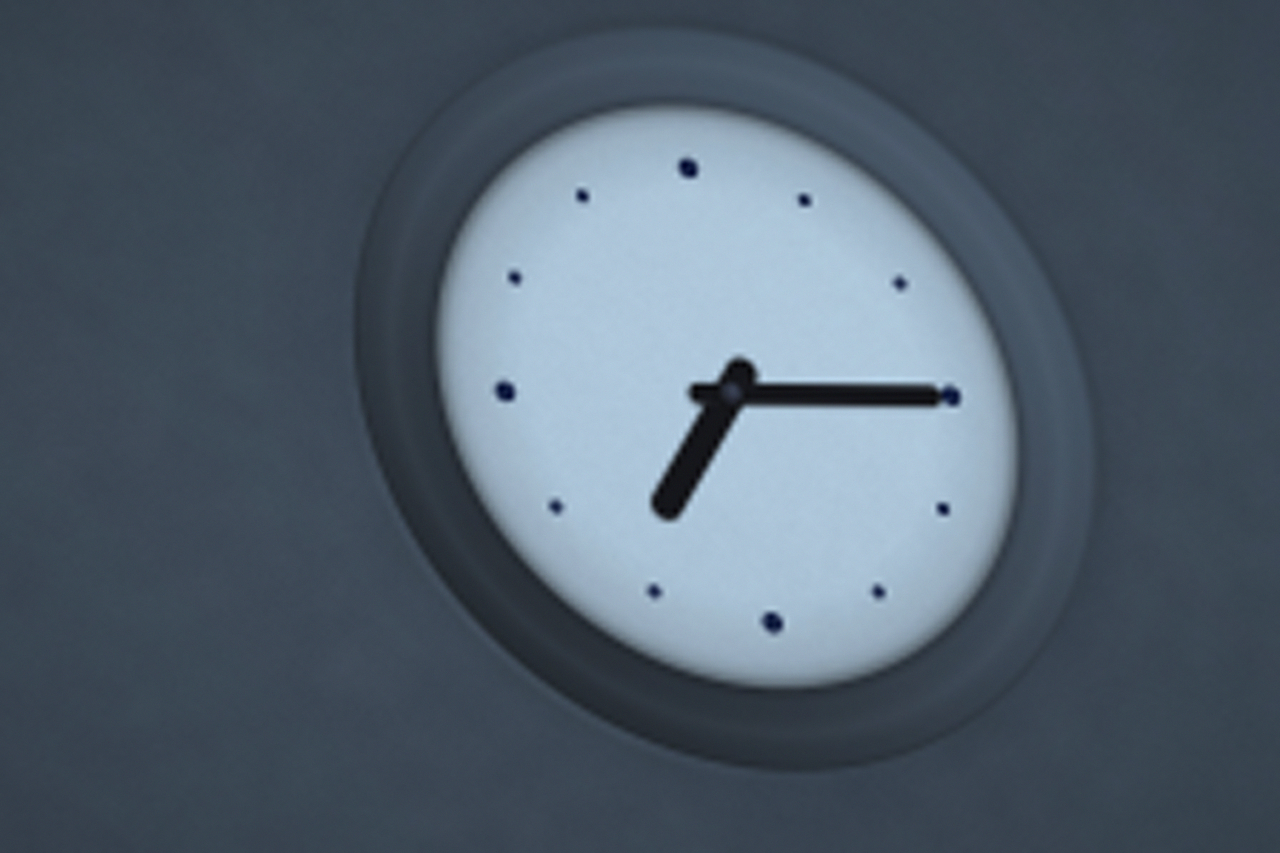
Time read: 7h15
